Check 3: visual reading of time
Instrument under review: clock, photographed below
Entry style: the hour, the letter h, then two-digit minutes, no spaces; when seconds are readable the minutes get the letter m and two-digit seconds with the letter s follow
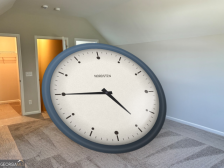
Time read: 4h45
